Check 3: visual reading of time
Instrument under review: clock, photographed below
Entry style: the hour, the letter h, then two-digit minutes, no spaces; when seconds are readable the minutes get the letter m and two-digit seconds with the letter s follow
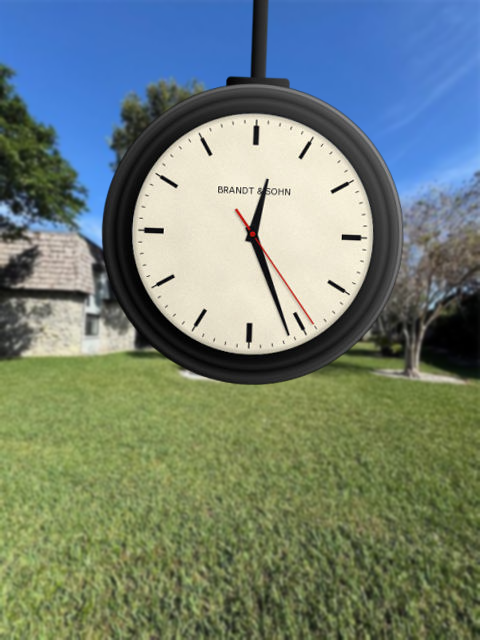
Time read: 12h26m24s
